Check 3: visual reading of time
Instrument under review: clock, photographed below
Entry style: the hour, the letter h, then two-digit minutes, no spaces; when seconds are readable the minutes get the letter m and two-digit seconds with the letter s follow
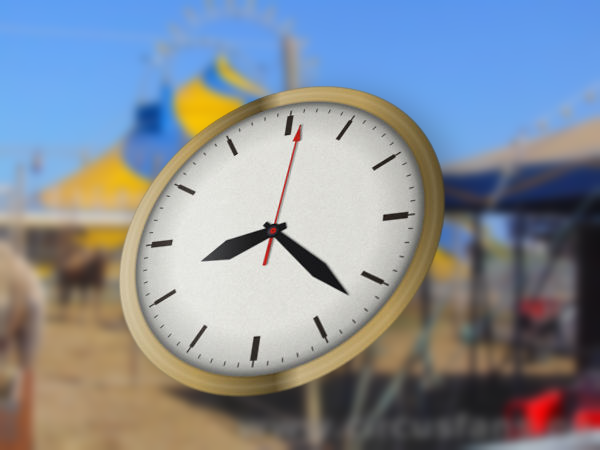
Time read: 8h22m01s
